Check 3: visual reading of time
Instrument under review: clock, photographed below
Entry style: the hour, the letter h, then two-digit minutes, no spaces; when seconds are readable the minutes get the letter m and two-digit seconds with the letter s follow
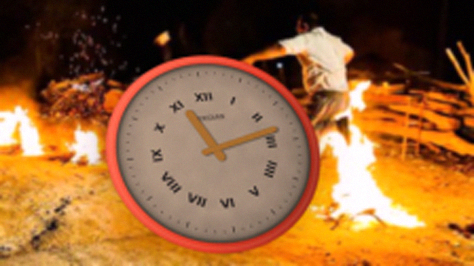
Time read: 11h13
